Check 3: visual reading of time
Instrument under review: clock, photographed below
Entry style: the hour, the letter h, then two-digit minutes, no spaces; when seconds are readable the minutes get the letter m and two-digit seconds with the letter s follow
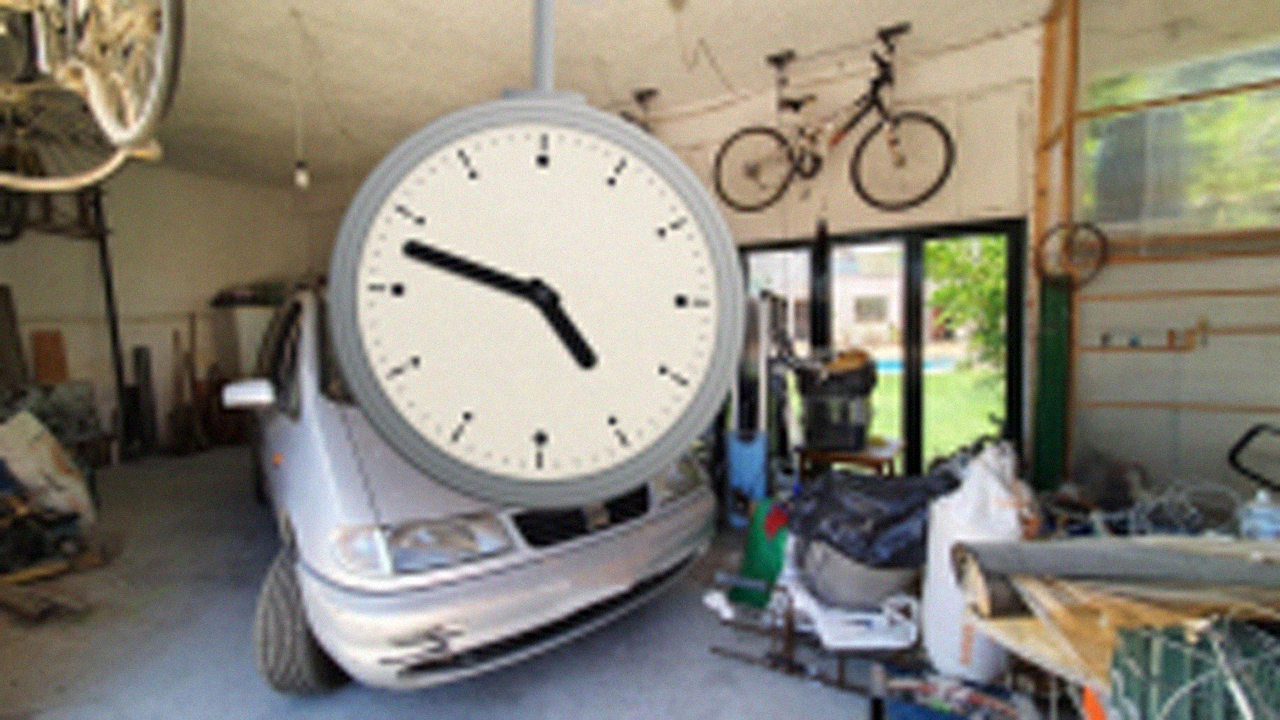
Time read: 4h48
